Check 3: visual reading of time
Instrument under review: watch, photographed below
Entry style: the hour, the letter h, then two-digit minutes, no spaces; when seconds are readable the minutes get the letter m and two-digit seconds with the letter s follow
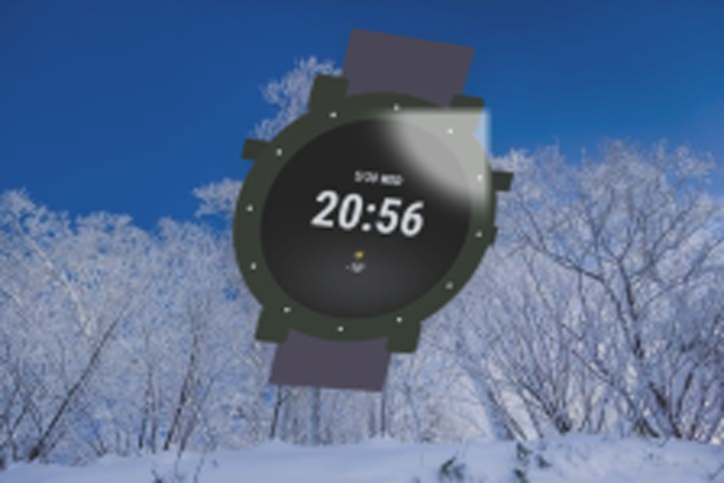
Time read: 20h56
